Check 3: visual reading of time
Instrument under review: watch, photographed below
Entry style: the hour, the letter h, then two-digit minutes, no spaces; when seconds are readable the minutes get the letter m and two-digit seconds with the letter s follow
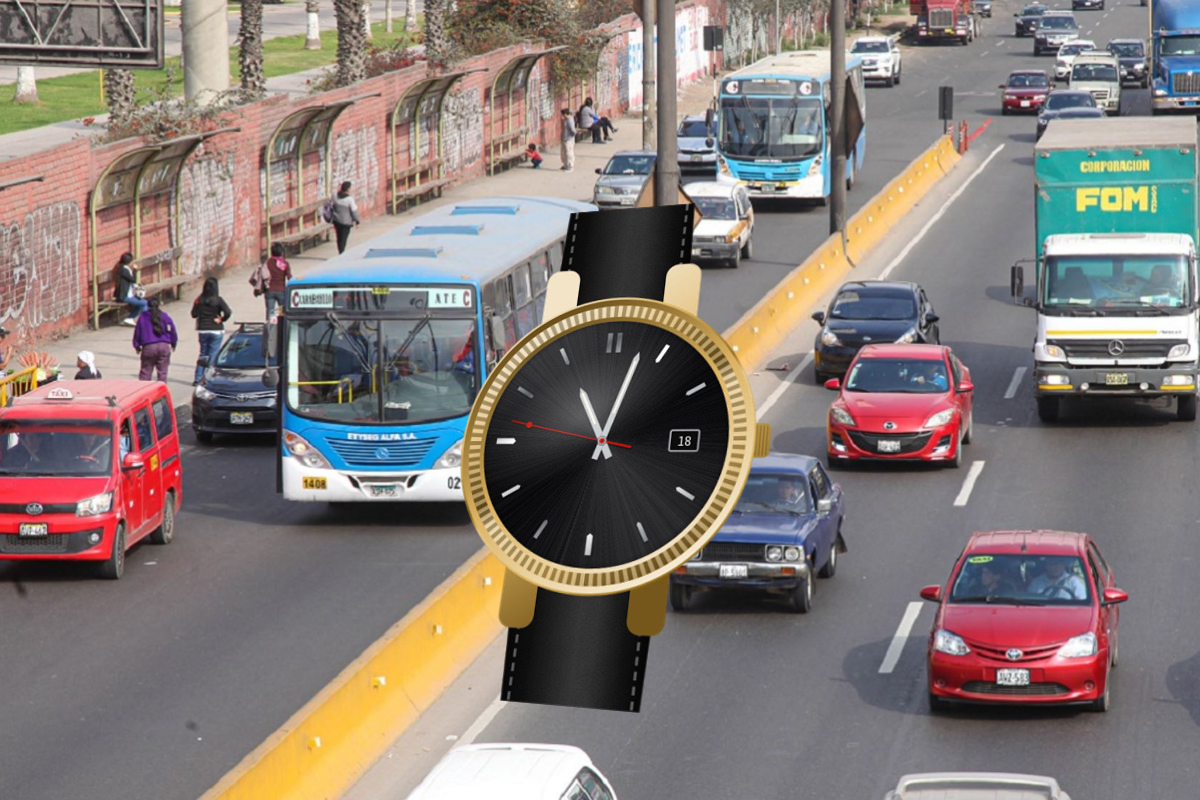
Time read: 11h02m47s
